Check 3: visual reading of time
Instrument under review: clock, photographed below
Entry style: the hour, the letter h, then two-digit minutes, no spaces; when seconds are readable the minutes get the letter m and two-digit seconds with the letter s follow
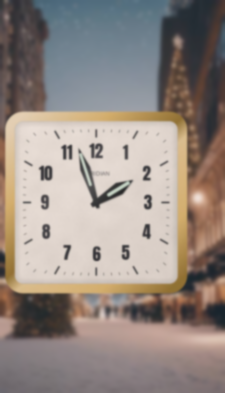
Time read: 1h57
